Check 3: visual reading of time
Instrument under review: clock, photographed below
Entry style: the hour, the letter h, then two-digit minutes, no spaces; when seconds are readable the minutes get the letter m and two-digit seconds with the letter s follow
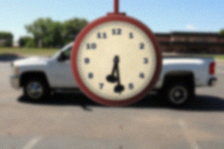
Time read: 6h29
